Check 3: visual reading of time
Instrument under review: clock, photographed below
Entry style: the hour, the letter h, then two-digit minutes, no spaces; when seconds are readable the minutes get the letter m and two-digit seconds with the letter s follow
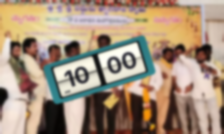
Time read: 10h00
